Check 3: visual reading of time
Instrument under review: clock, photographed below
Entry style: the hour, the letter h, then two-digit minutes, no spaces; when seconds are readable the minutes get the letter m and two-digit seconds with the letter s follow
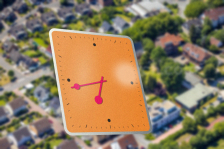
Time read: 6h43
